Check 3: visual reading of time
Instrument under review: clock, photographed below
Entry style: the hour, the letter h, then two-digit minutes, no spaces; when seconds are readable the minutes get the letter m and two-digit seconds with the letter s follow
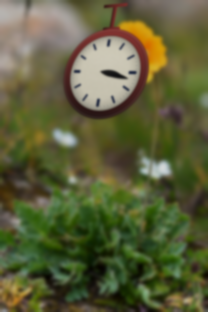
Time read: 3h17
